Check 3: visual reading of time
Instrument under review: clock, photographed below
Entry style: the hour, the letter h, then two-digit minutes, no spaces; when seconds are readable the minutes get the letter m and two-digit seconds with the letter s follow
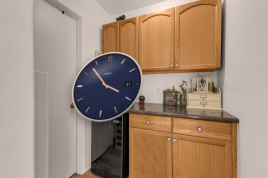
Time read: 3h53
